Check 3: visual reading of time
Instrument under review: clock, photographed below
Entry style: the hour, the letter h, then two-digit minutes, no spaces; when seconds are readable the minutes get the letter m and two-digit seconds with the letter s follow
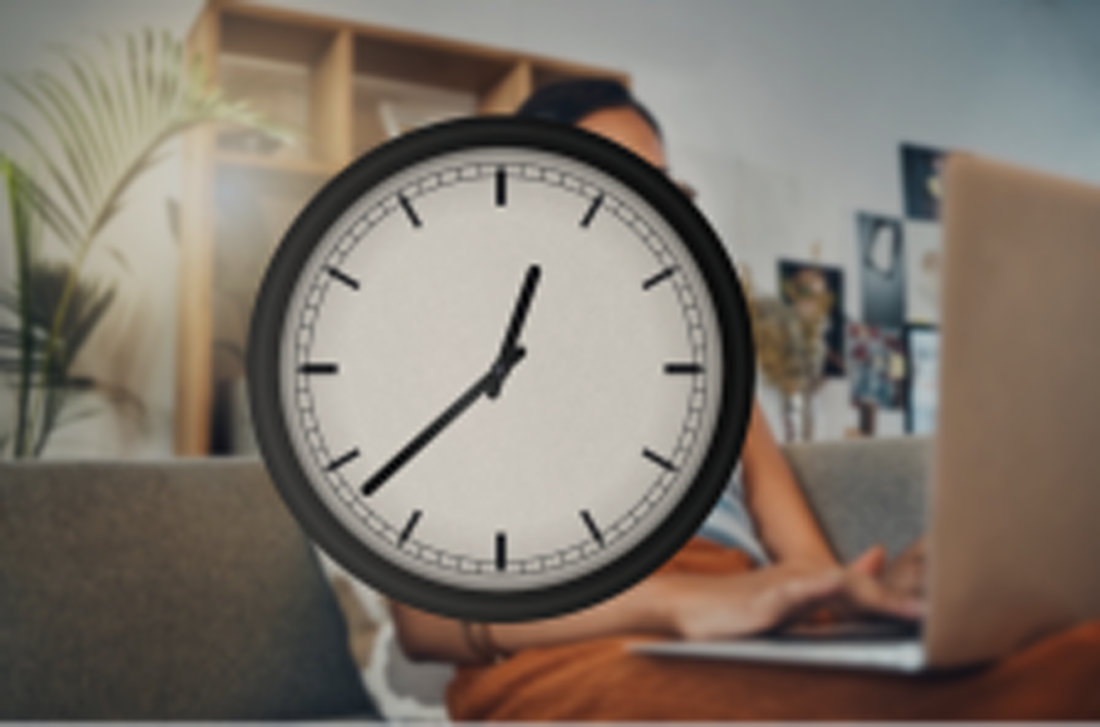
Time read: 12h38
